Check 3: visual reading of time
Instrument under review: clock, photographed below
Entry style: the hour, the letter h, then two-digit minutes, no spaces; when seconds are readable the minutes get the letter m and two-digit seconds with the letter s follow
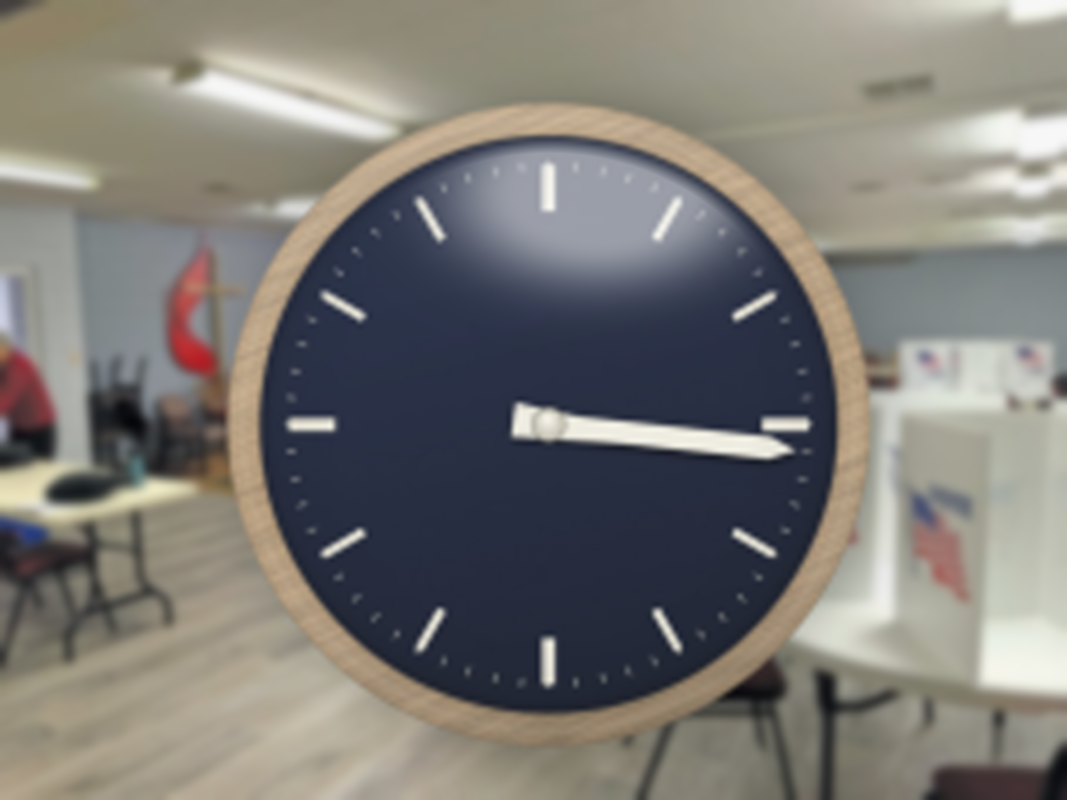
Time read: 3h16
